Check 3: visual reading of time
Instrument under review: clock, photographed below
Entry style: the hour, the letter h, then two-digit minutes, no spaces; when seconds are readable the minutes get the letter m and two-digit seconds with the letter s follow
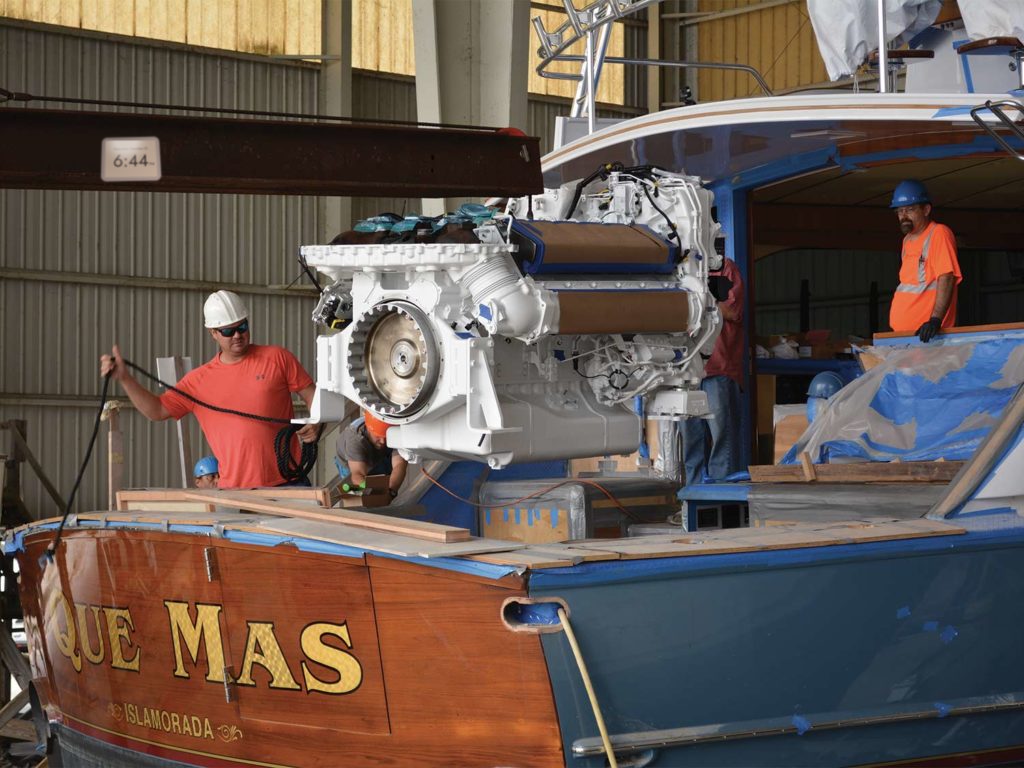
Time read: 6h44
